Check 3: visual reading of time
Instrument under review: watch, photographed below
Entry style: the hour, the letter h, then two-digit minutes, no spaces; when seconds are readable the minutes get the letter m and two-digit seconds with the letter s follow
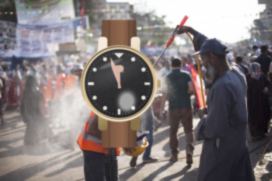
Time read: 11h57
